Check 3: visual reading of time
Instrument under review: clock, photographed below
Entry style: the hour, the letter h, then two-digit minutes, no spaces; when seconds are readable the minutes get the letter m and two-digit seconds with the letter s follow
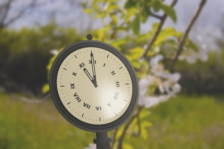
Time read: 11h00
